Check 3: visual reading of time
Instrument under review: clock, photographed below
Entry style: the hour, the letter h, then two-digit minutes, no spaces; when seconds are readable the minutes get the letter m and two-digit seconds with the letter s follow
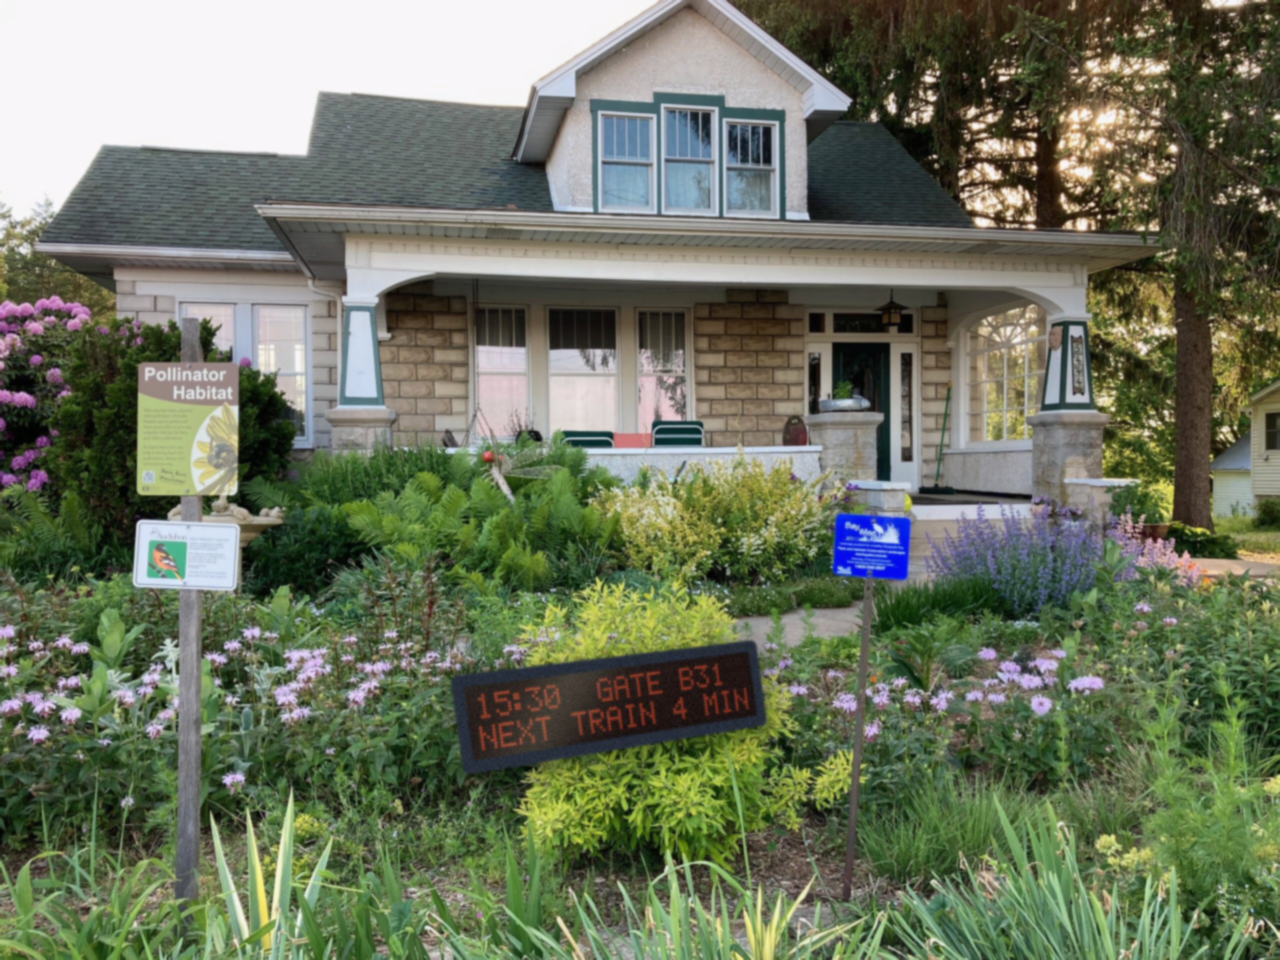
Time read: 15h30
